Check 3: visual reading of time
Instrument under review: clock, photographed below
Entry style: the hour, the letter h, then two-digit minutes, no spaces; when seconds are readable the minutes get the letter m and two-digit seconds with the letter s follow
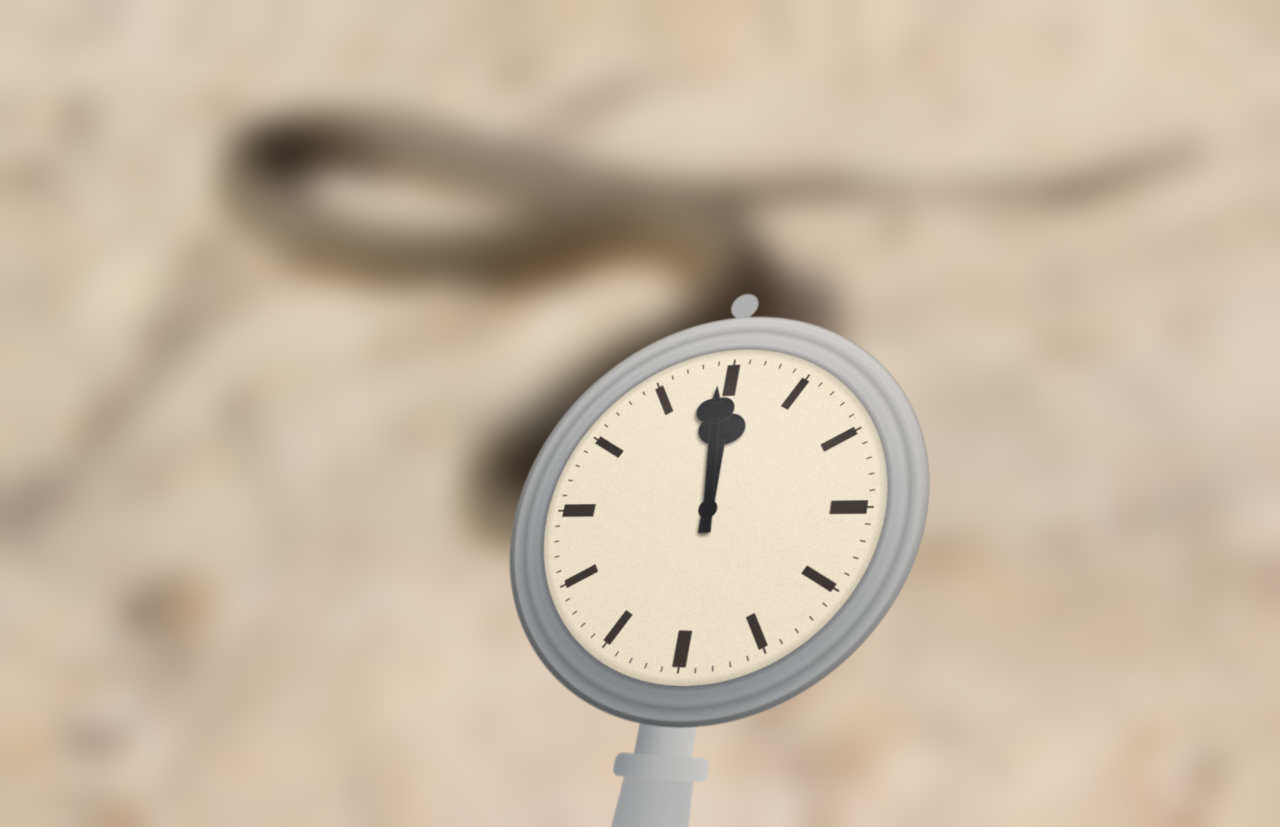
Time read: 11h59
